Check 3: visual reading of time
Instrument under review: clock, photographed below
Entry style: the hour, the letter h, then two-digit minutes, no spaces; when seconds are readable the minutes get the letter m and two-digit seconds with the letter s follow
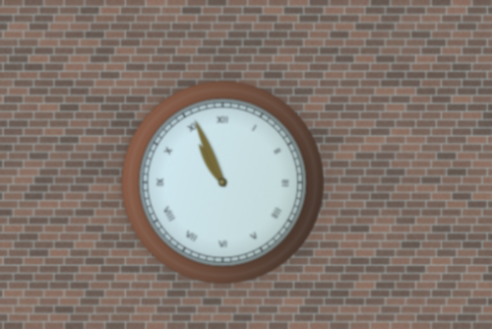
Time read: 10h56
